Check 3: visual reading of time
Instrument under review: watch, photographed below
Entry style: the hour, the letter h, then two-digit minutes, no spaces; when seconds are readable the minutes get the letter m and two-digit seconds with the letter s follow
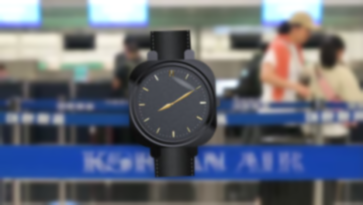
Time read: 8h10
